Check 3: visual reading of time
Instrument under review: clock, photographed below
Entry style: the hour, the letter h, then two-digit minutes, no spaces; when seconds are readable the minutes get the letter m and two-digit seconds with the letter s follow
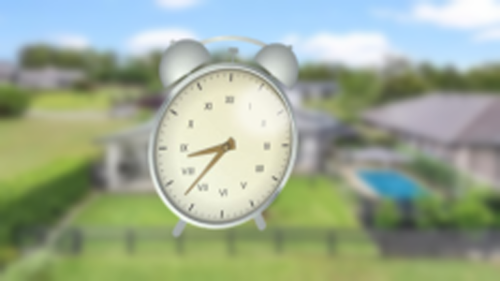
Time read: 8h37
